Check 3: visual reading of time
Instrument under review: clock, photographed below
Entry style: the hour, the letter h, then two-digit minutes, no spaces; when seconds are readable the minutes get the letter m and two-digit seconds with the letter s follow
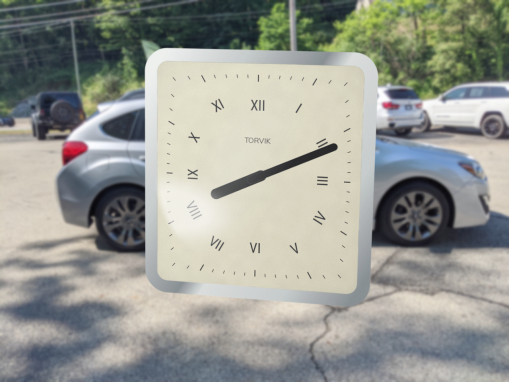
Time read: 8h11
